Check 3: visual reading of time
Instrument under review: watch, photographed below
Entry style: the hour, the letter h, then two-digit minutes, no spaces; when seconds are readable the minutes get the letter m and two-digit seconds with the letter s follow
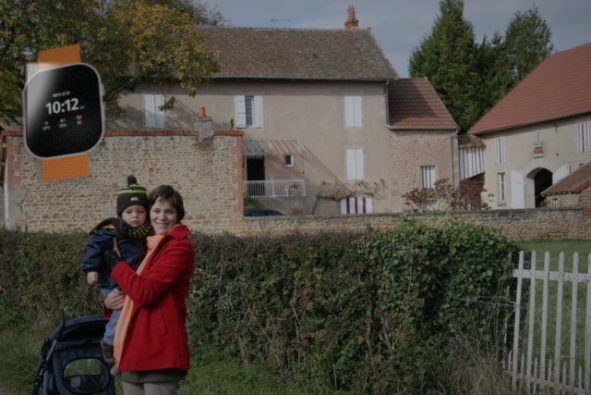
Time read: 10h12
